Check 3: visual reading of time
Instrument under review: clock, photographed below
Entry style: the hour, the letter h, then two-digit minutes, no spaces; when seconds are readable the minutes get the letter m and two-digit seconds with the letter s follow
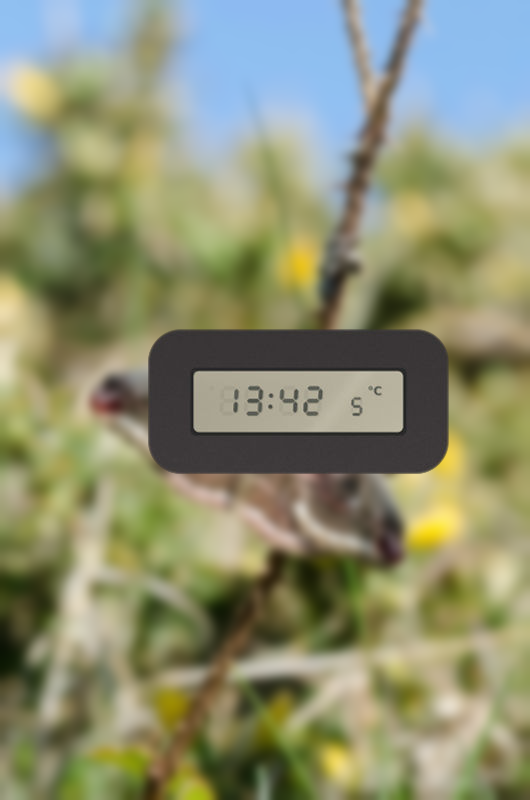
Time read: 13h42
